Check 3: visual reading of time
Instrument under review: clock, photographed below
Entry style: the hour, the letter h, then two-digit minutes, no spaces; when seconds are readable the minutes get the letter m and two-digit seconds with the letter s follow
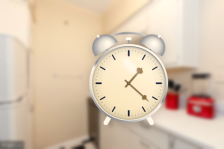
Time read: 1h22
